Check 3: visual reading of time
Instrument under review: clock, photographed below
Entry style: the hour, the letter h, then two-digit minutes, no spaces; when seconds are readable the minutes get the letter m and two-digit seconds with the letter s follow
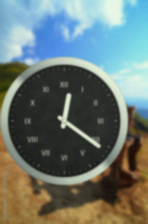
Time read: 12h21
